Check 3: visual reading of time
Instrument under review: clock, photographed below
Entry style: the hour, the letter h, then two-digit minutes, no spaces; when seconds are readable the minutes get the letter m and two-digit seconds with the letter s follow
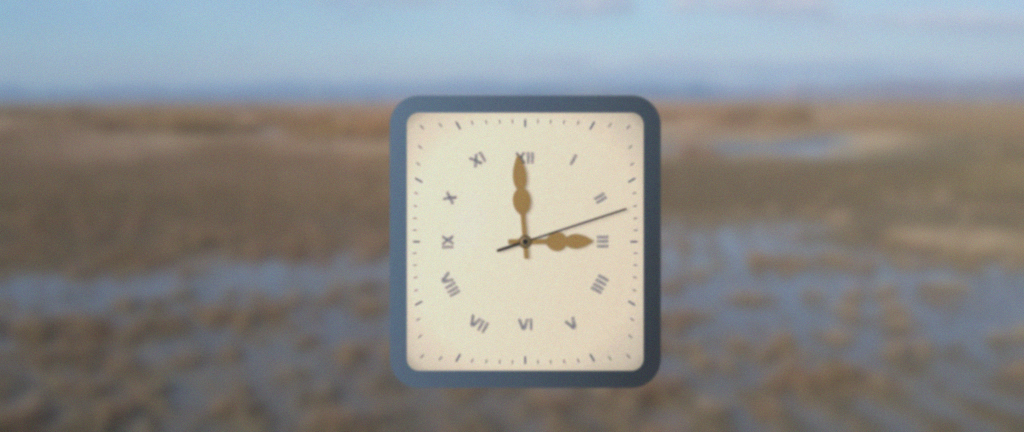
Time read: 2h59m12s
